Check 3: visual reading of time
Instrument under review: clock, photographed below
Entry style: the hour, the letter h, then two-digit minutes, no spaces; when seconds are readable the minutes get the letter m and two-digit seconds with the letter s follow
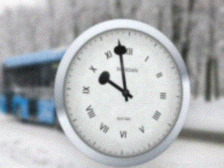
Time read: 9h58
